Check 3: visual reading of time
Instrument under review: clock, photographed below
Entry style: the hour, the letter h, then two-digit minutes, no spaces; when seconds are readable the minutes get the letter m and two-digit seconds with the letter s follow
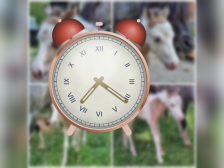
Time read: 7h21
